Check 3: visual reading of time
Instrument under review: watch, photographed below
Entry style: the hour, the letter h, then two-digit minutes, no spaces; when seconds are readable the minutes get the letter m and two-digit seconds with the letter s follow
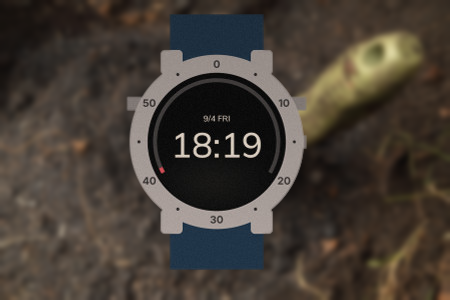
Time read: 18h19
